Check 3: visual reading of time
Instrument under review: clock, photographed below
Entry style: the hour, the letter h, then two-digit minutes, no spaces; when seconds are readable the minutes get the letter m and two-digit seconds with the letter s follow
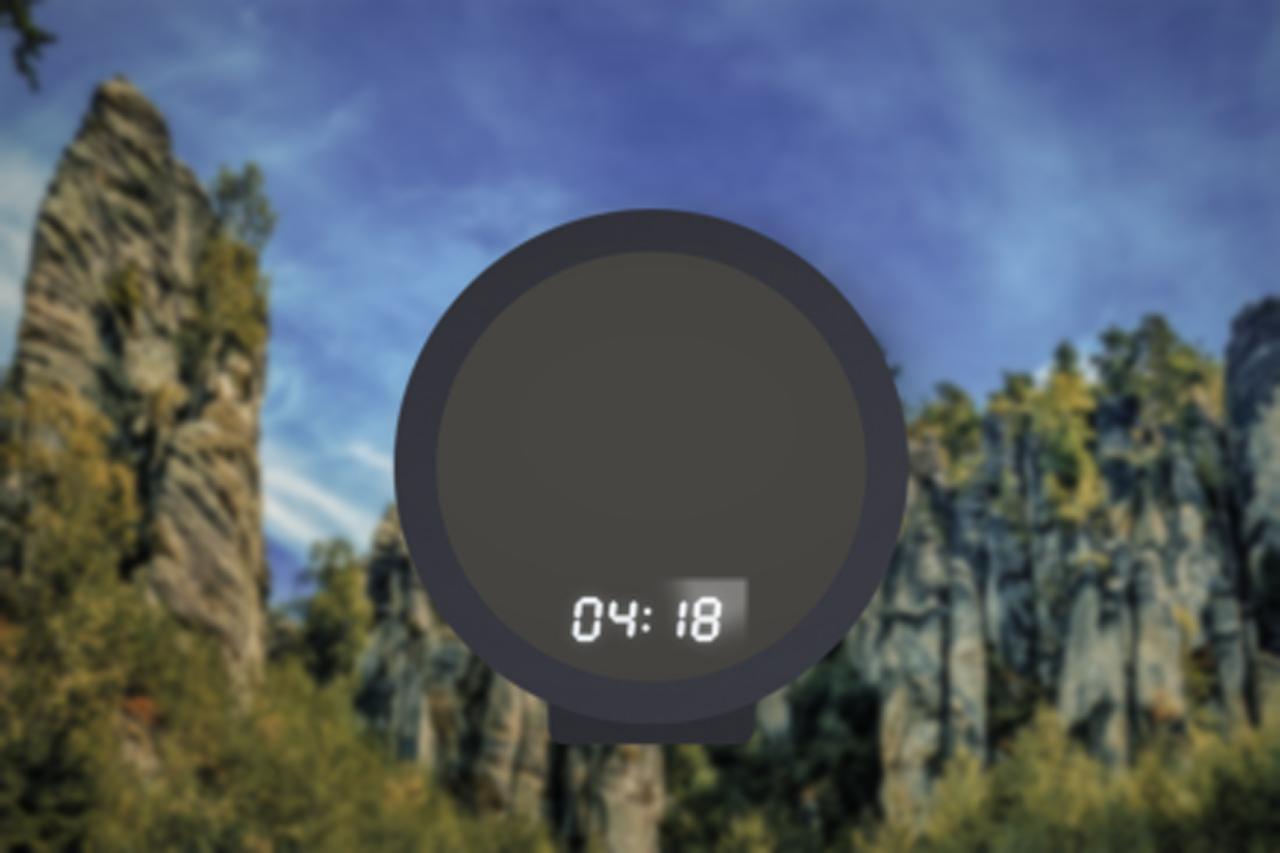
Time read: 4h18
